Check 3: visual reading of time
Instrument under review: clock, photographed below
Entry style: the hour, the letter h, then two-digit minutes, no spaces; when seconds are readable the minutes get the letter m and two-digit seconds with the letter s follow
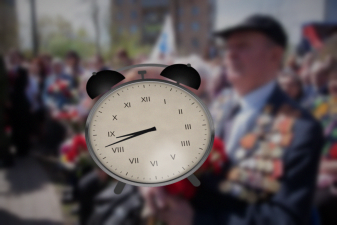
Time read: 8h42
